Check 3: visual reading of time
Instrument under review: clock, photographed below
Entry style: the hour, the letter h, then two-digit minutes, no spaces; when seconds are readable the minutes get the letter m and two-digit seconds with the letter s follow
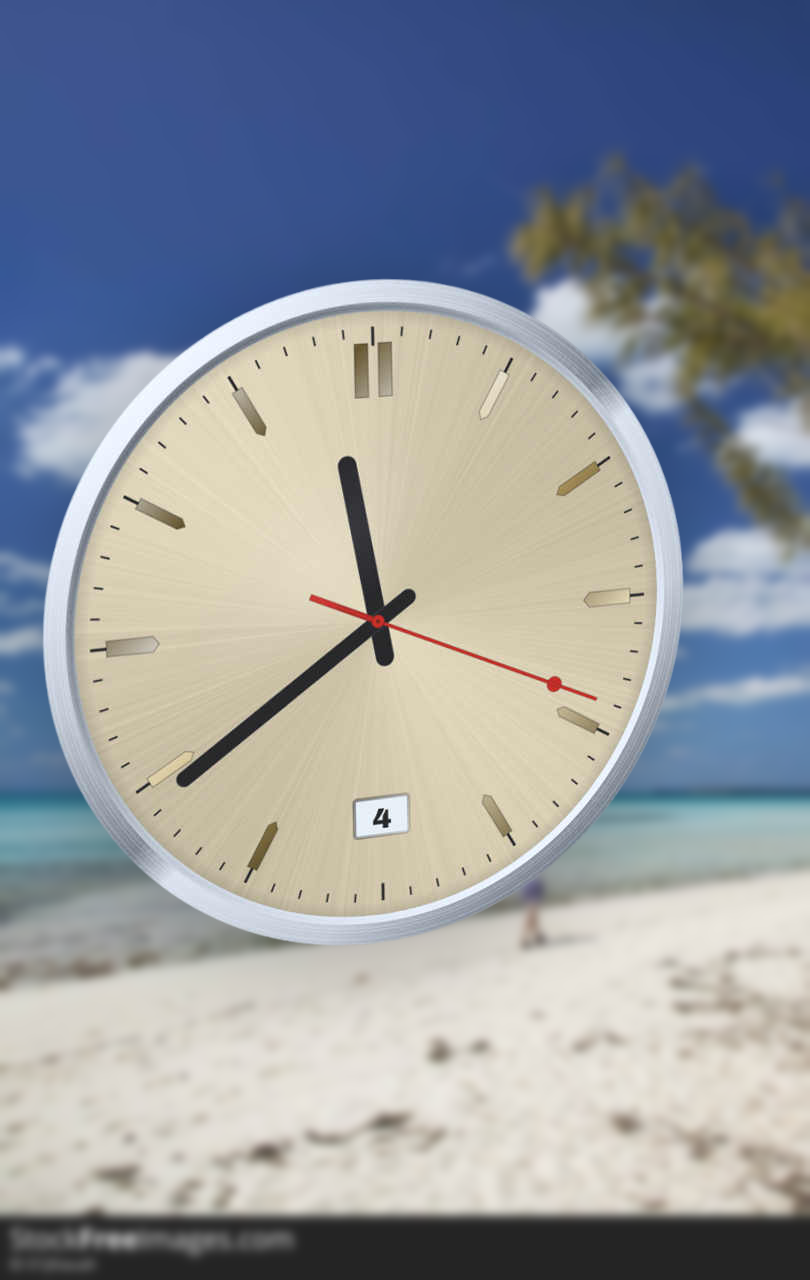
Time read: 11h39m19s
